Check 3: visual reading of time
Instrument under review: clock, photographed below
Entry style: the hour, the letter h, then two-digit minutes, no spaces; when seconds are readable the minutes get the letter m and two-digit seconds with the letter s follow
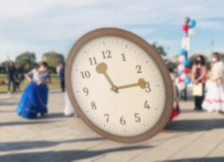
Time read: 11h14
